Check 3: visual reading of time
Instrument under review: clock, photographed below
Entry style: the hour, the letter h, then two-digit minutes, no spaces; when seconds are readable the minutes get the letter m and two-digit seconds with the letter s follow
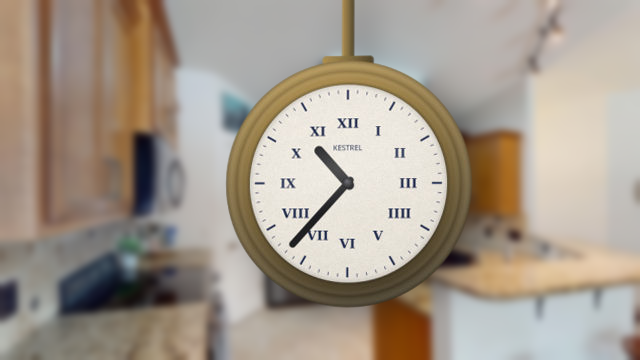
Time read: 10h37
